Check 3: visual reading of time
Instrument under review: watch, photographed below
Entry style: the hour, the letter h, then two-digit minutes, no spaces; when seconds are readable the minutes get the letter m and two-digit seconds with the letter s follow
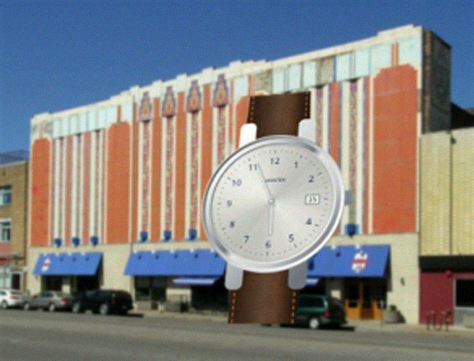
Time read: 5h56
